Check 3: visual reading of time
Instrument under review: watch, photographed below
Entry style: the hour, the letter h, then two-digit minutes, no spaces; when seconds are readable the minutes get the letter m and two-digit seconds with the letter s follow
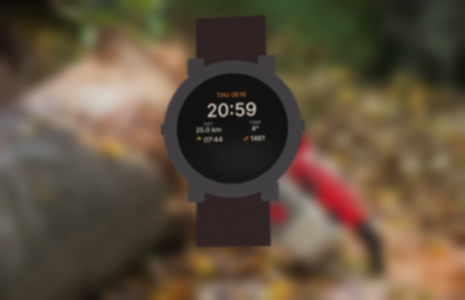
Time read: 20h59
